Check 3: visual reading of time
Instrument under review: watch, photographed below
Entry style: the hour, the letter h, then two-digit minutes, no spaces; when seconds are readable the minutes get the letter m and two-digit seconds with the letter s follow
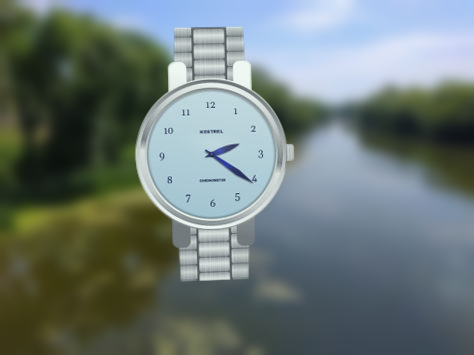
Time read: 2h21
